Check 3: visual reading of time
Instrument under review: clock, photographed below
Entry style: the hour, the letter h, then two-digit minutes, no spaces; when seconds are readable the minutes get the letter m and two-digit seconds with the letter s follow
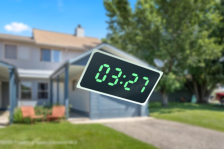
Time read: 3h27
